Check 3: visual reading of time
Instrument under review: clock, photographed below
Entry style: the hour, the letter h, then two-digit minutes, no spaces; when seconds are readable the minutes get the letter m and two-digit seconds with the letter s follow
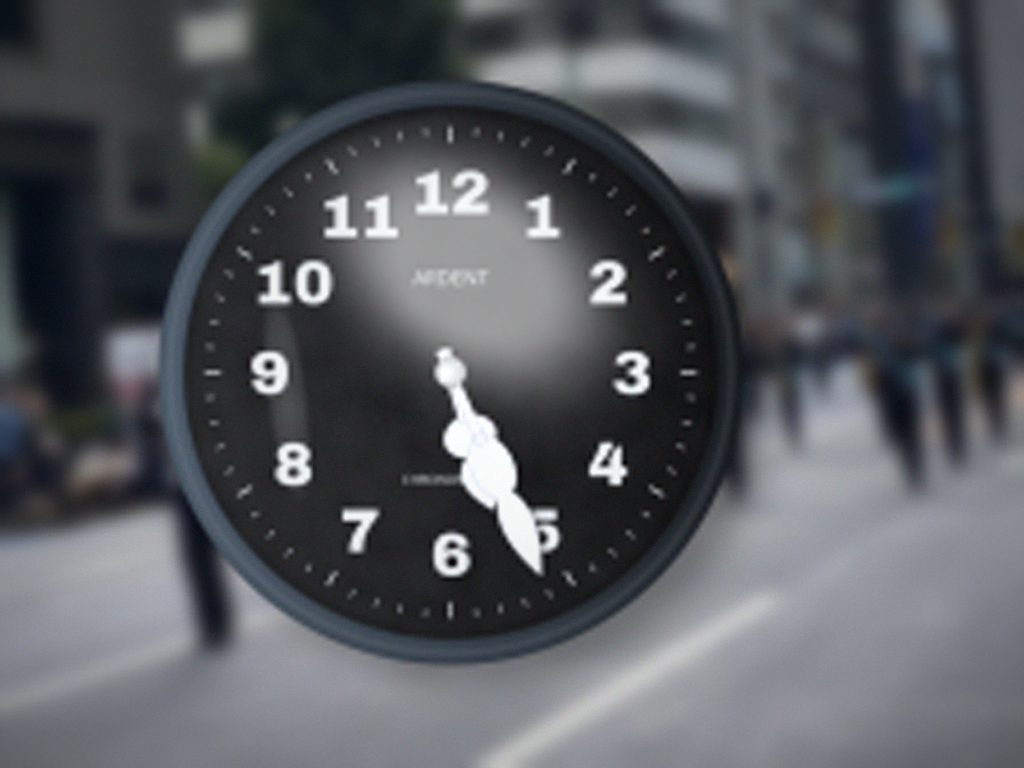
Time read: 5h26
